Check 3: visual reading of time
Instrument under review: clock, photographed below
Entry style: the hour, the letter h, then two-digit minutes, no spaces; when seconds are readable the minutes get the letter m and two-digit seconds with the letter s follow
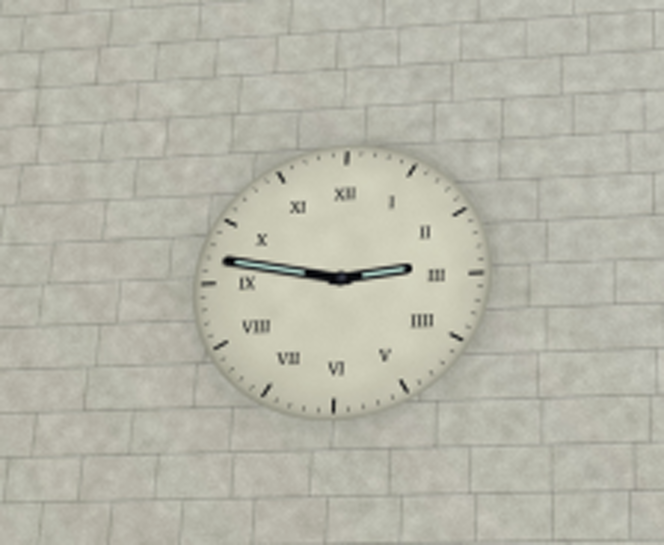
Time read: 2h47
